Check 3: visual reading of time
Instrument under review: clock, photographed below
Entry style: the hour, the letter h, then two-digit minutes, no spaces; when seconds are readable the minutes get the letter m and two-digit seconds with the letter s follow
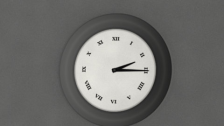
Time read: 2h15
